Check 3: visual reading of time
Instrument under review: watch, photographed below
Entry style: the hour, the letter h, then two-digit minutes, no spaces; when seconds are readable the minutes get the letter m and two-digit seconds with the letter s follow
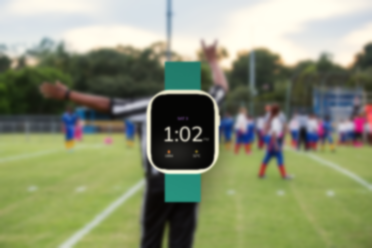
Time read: 1h02
